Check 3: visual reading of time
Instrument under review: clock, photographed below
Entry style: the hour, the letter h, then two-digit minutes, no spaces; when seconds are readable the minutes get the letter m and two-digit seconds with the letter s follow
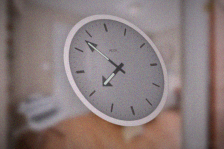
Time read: 7h53
